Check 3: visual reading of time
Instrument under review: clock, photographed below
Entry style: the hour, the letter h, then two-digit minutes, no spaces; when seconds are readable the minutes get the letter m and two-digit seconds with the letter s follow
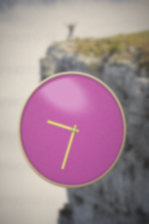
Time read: 9h33
